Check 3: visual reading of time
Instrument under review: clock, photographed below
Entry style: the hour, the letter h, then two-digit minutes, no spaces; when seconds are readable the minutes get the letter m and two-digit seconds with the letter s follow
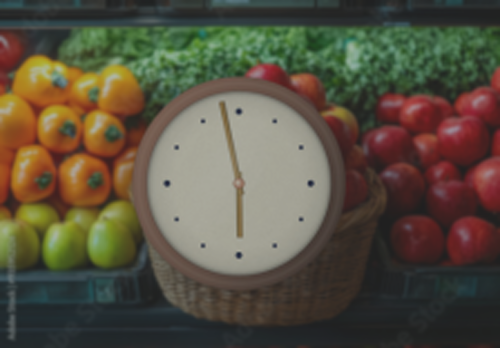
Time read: 5h58
